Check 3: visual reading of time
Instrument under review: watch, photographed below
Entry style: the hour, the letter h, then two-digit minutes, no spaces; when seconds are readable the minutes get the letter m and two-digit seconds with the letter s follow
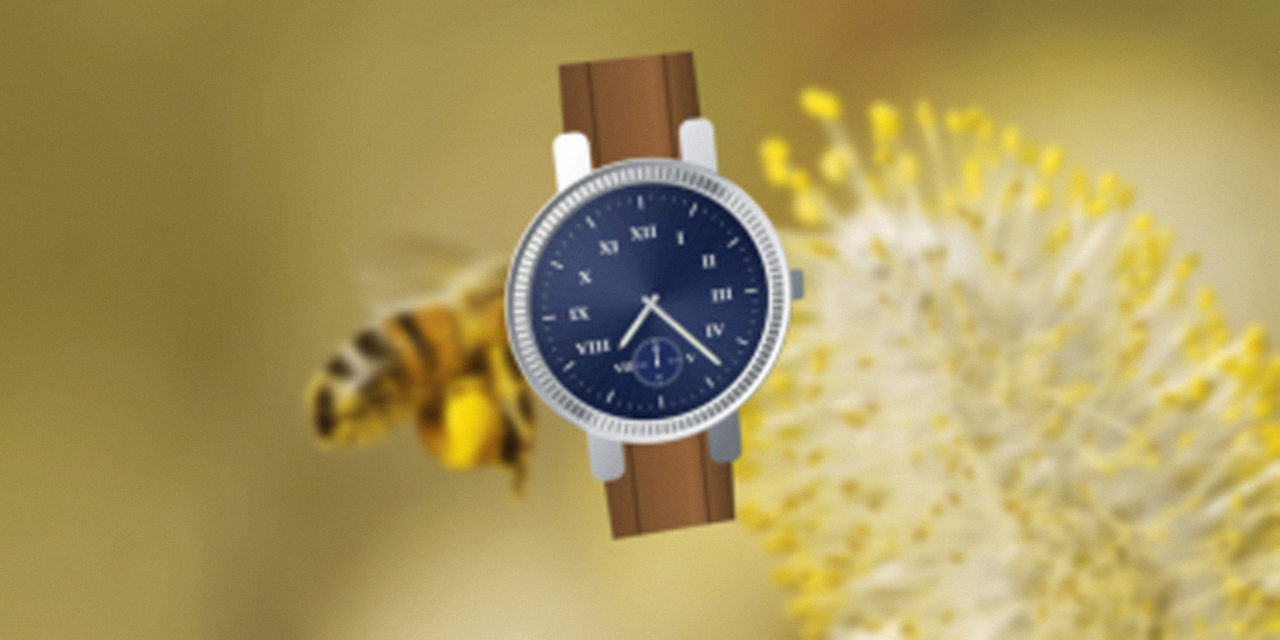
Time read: 7h23
